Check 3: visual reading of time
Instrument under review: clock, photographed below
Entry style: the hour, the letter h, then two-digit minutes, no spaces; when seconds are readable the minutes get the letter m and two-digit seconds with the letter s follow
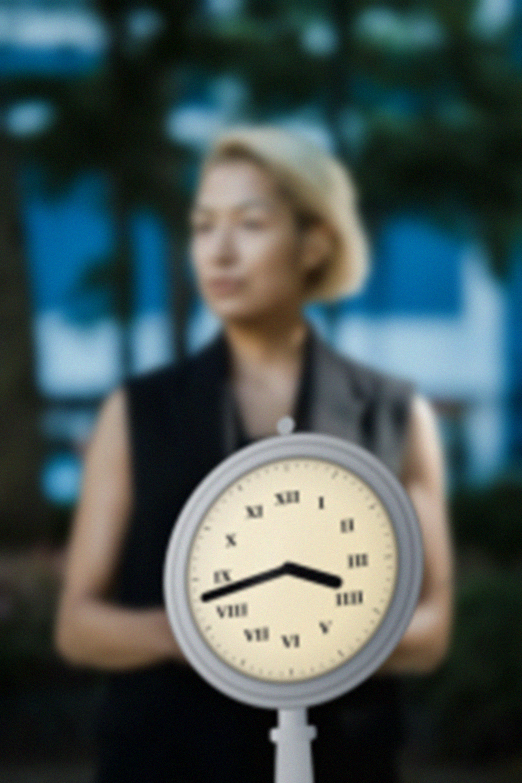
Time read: 3h43
